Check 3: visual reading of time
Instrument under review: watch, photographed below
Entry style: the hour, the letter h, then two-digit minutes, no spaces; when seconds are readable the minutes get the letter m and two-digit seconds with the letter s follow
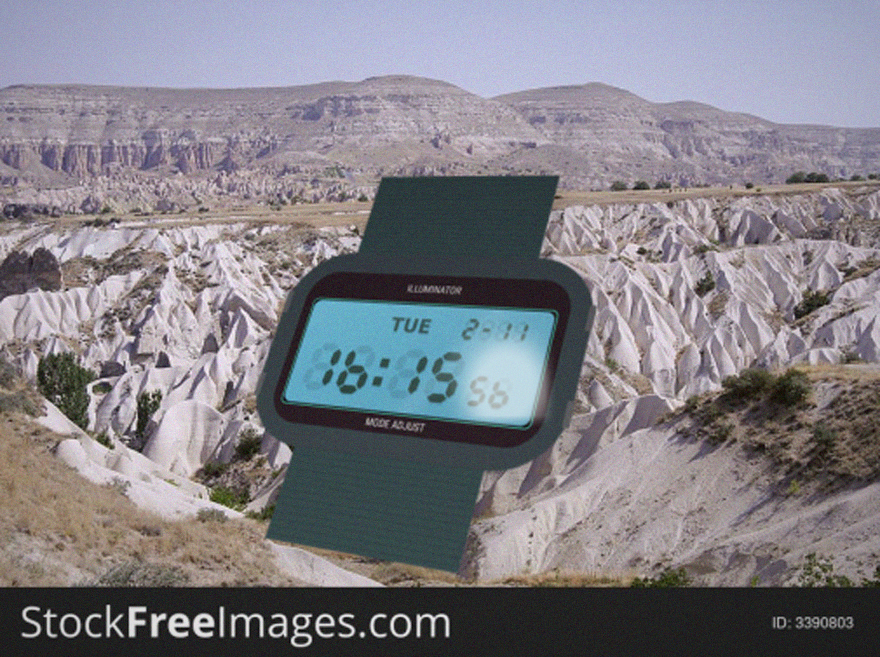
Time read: 16h15m56s
